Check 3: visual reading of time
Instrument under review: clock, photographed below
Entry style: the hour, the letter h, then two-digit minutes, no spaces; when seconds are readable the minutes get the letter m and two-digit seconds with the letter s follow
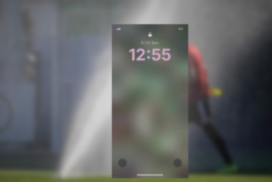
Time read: 12h55
